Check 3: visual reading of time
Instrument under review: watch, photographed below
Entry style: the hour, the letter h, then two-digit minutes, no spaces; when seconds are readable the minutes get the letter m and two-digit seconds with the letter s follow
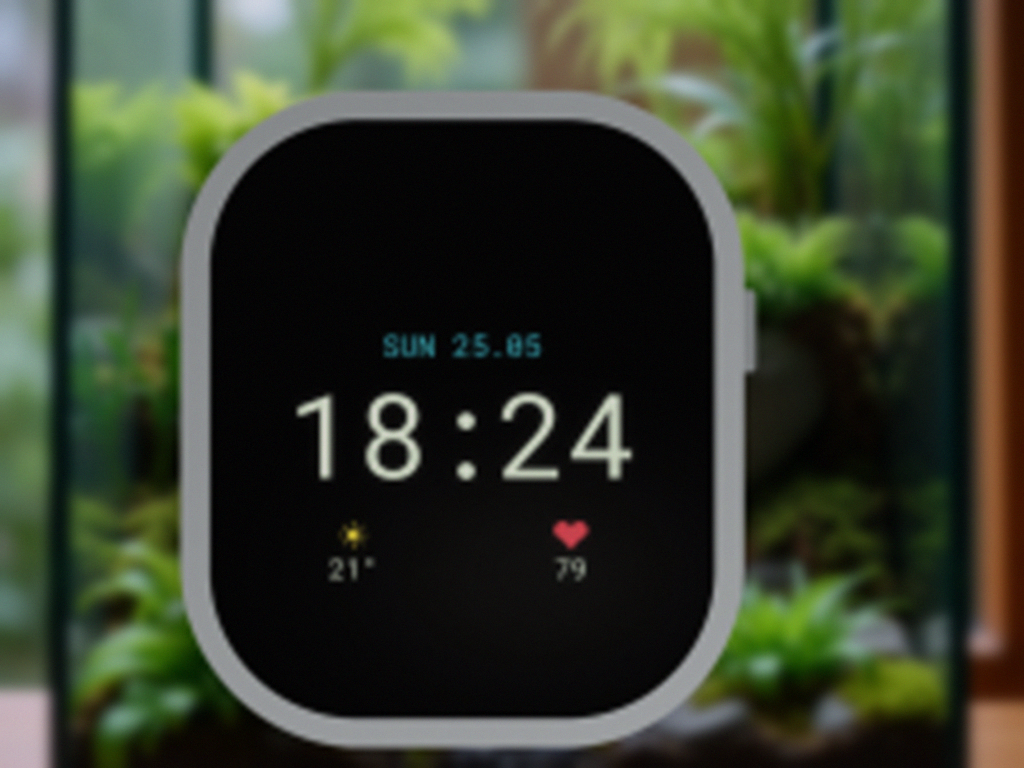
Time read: 18h24
